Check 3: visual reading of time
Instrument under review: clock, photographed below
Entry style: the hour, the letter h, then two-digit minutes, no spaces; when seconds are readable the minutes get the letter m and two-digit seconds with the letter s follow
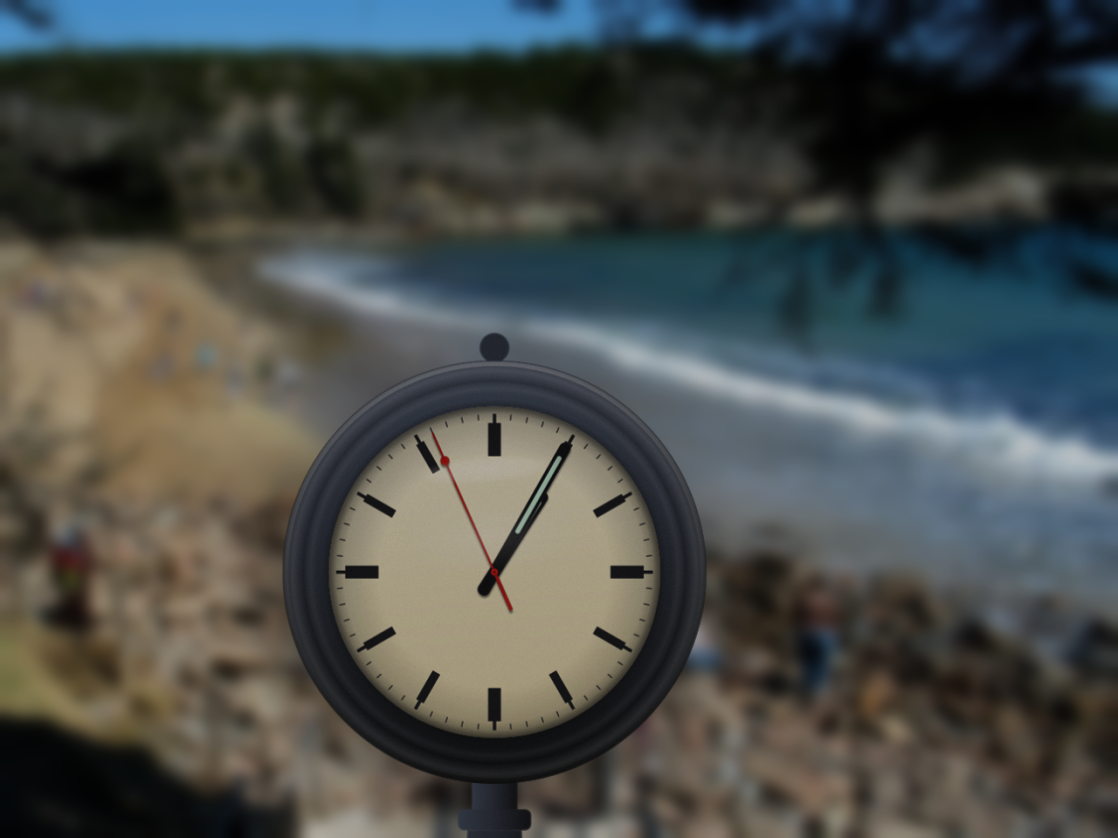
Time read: 1h04m56s
